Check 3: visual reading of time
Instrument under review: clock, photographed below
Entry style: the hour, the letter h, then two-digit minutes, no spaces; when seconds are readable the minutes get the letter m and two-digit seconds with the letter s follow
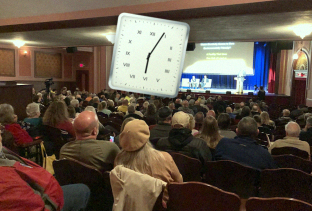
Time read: 6h04
